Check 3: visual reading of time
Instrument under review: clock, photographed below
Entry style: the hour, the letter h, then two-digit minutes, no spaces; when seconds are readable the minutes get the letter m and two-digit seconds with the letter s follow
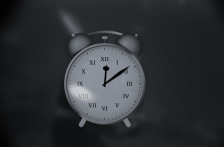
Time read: 12h09
